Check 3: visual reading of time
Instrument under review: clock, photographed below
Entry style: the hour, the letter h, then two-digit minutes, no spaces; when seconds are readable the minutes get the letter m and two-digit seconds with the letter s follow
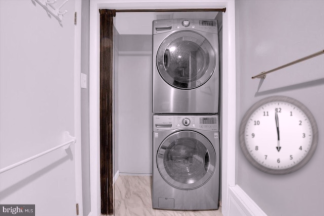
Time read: 5h59
